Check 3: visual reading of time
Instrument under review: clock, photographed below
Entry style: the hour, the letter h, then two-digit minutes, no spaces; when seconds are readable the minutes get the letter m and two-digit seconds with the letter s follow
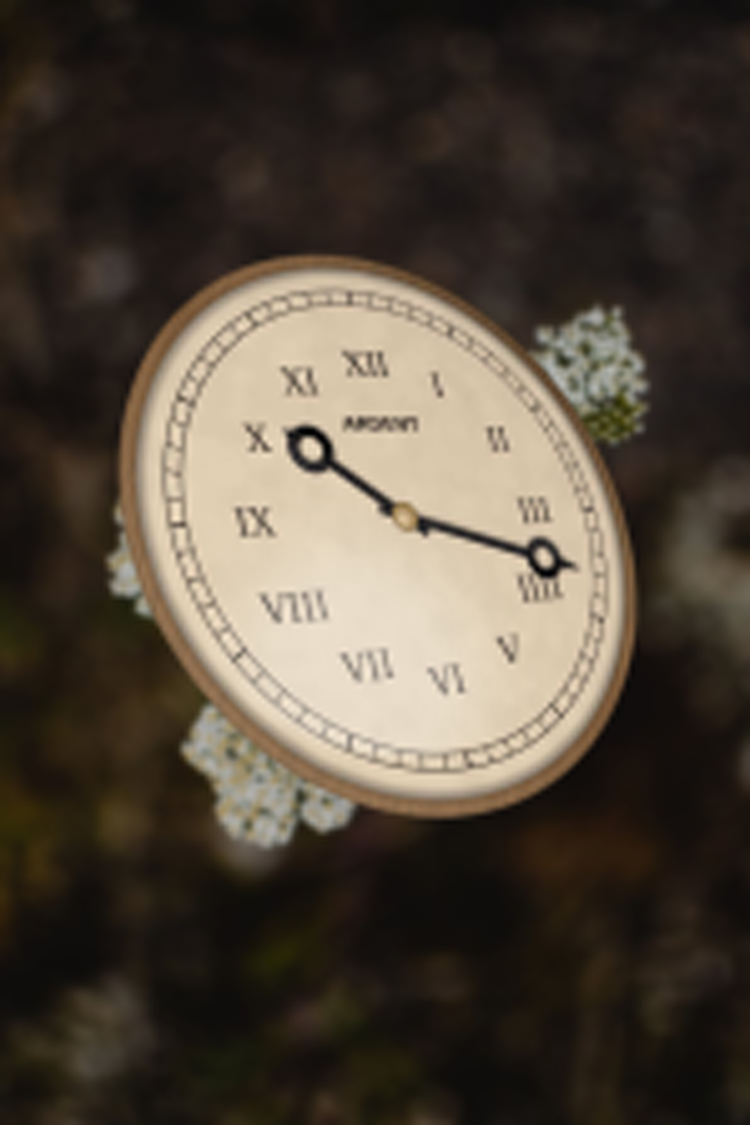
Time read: 10h18
